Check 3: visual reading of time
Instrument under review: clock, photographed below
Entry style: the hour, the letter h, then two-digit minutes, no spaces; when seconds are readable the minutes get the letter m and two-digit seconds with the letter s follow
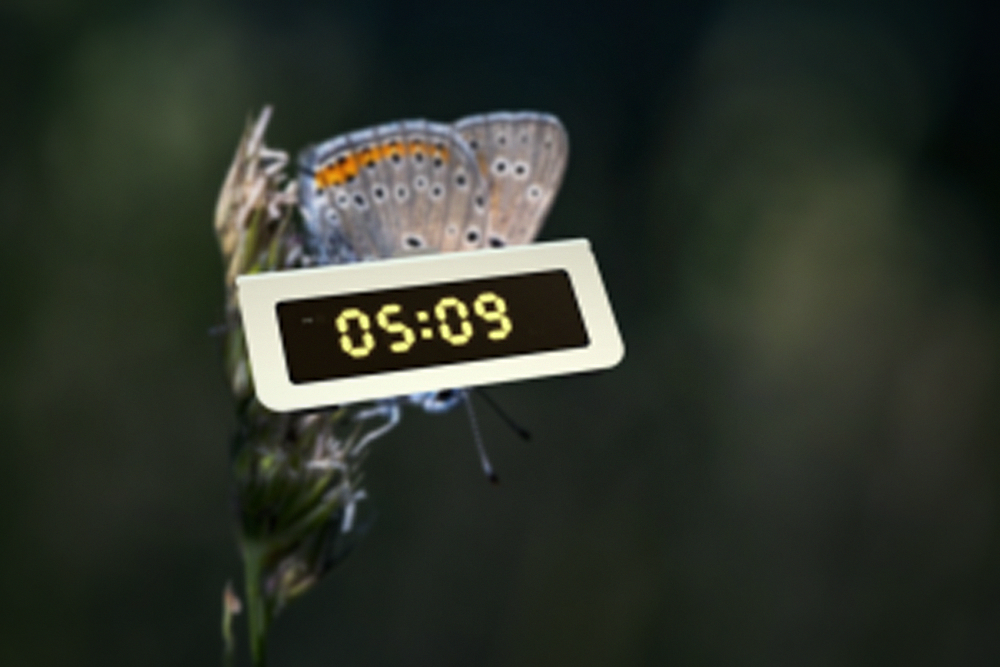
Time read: 5h09
